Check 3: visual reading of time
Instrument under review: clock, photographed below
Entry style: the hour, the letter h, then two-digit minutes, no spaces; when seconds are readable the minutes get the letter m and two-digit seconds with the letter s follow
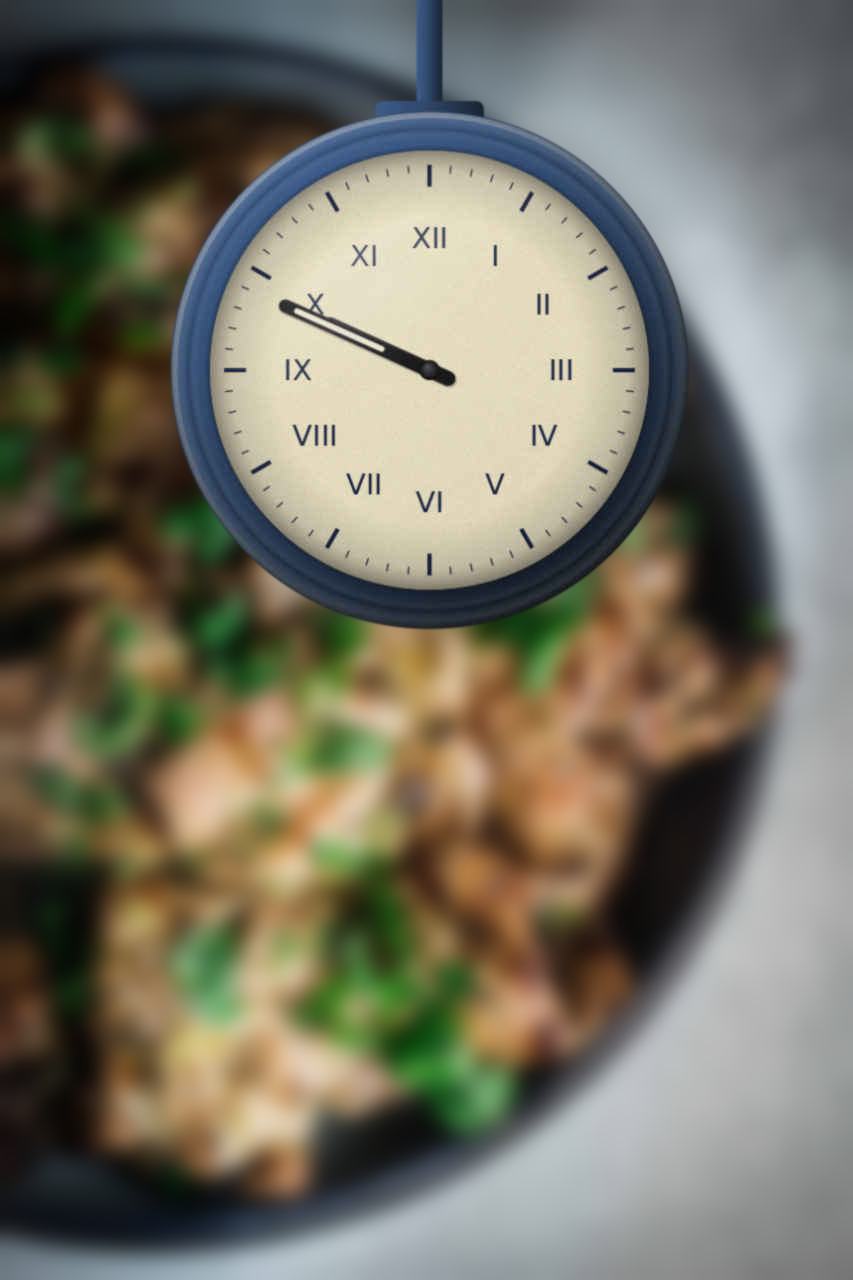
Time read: 9h49
